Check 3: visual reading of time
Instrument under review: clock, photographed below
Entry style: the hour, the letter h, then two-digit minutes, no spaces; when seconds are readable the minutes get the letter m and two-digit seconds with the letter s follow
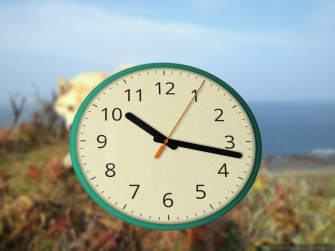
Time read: 10h17m05s
